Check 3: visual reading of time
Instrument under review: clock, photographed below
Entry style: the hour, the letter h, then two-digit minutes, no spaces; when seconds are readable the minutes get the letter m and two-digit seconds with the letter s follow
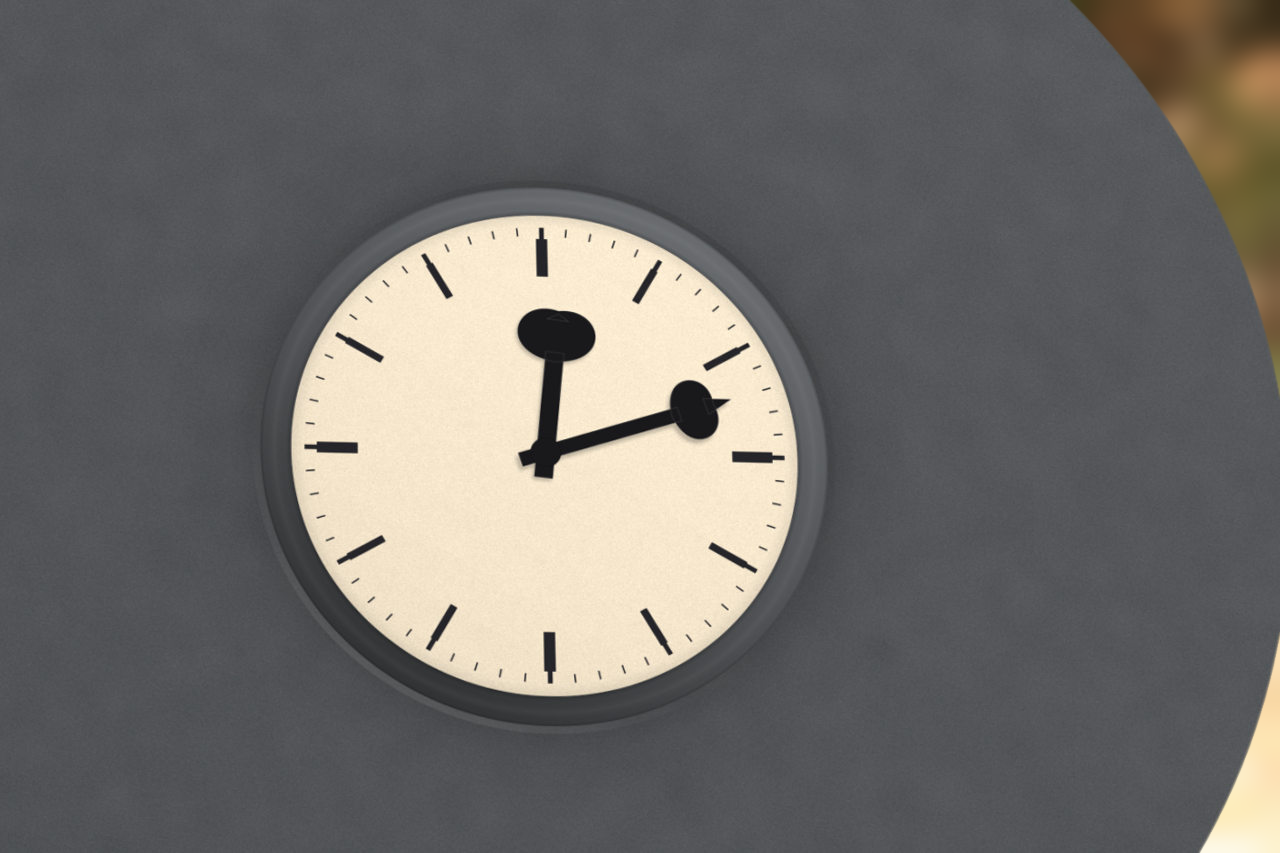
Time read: 12h12
